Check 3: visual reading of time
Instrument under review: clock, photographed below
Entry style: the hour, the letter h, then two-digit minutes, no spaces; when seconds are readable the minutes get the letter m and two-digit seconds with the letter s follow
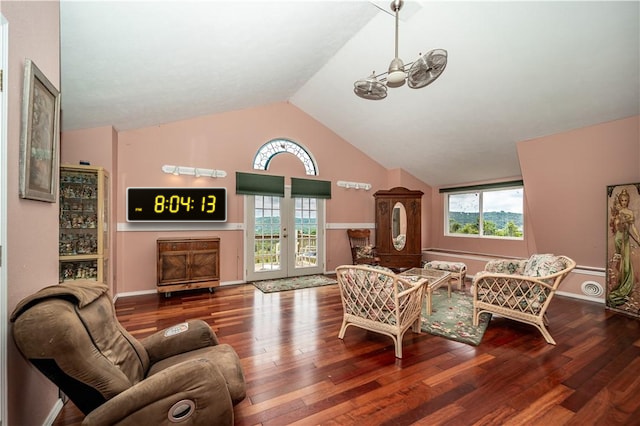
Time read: 8h04m13s
